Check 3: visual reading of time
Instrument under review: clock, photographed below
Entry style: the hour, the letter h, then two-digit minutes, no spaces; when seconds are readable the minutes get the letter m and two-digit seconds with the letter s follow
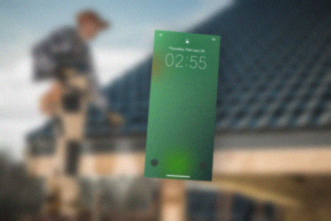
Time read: 2h55
